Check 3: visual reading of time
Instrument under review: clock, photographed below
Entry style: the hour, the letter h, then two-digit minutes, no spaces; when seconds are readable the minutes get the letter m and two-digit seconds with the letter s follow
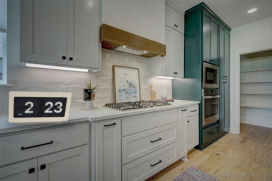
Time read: 2h23
